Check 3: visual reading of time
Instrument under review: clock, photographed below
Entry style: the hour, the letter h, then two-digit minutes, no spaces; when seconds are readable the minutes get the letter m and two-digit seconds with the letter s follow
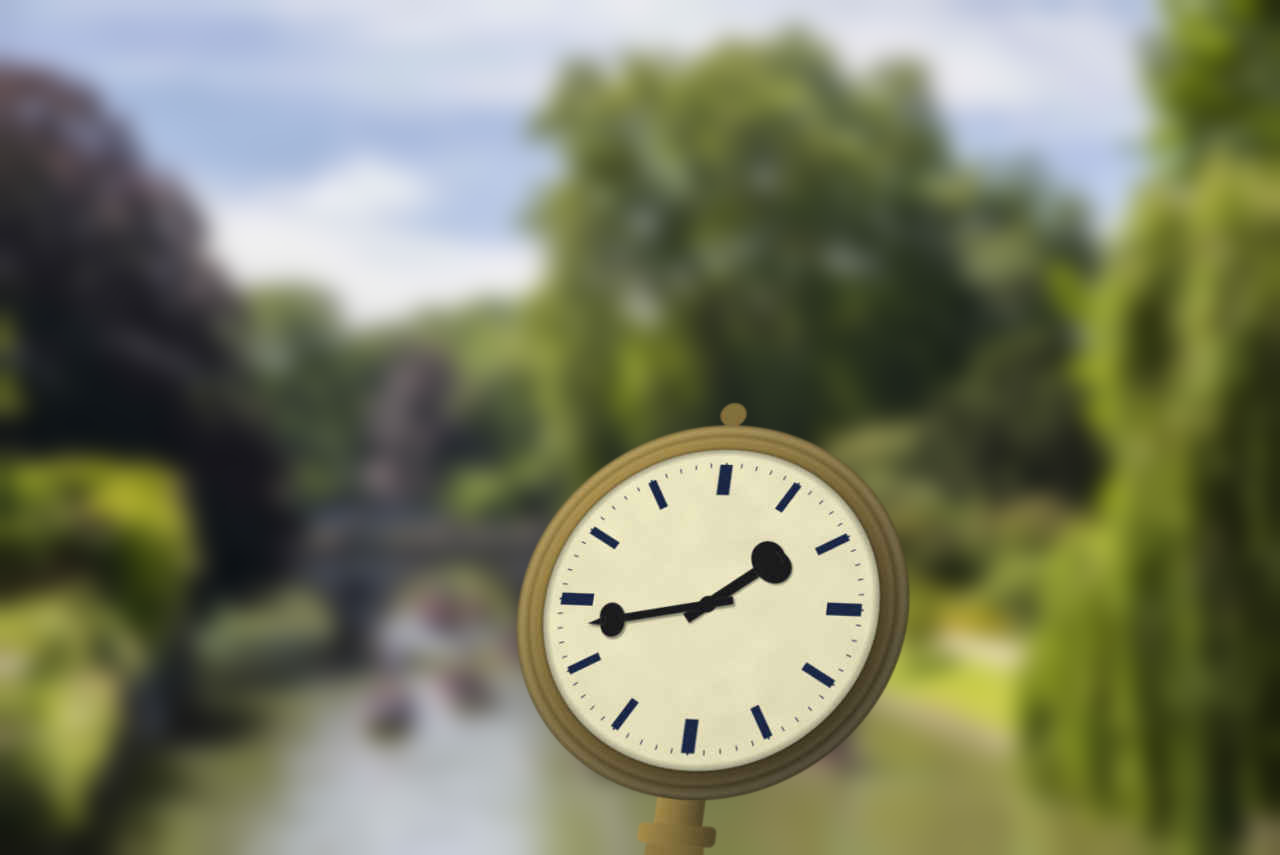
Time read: 1h43
